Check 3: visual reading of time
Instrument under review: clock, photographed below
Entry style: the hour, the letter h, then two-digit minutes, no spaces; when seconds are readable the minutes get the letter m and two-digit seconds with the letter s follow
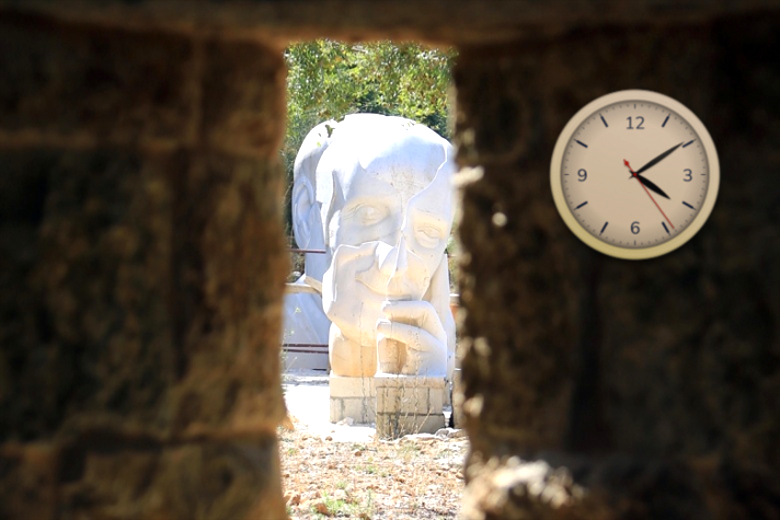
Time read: 4h09m24s
